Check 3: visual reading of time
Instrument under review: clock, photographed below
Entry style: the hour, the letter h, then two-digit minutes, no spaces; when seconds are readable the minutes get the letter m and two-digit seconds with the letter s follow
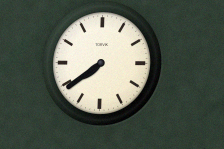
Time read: 7h39
